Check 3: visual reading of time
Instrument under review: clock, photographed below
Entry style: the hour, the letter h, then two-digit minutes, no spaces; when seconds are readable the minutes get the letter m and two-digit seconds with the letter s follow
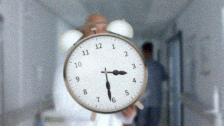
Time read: 3h31
